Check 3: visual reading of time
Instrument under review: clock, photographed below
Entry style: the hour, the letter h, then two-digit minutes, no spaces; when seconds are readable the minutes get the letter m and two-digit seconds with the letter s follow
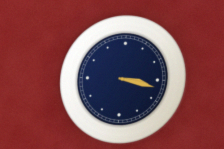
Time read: 3h17
